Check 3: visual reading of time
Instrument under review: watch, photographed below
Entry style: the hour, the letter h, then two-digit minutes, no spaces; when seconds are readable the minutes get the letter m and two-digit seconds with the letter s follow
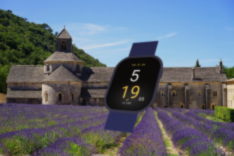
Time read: 5h19
